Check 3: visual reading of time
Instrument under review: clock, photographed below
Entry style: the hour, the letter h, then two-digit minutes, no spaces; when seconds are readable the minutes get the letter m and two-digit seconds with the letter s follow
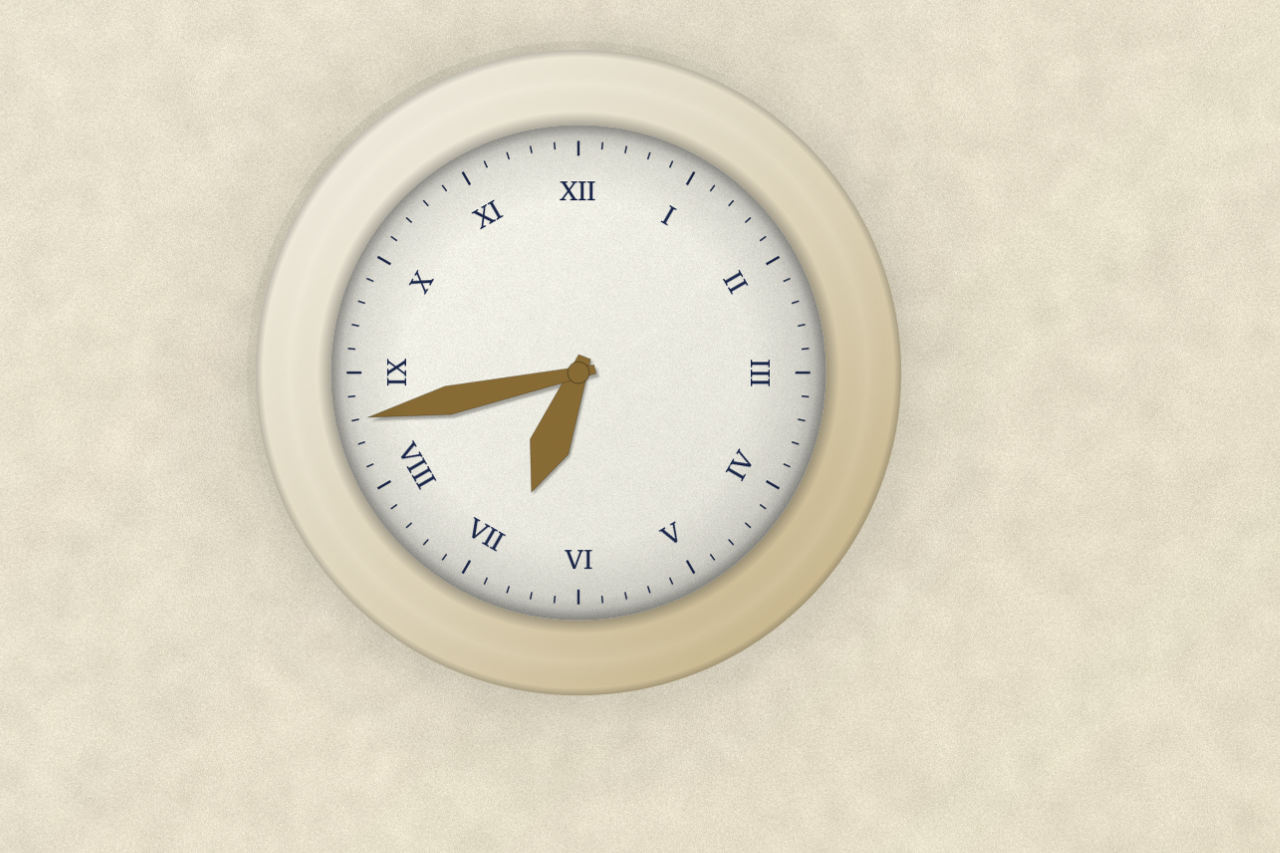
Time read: 6h43
